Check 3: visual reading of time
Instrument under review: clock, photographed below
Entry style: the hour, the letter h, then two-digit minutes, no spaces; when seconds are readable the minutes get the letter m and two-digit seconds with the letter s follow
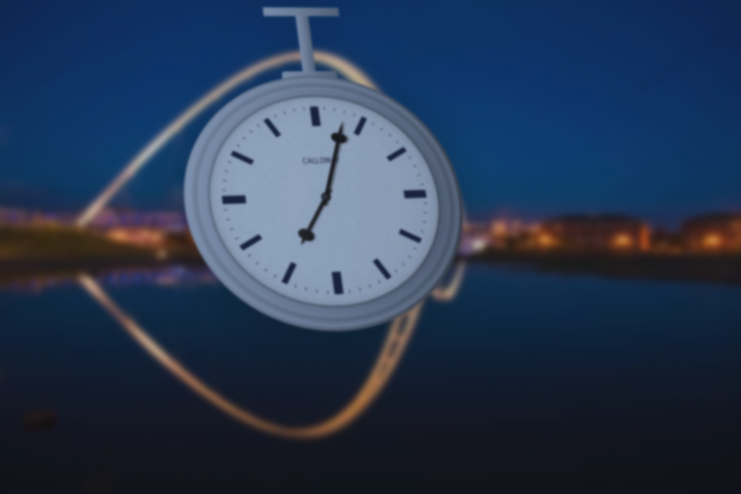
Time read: 7h03
